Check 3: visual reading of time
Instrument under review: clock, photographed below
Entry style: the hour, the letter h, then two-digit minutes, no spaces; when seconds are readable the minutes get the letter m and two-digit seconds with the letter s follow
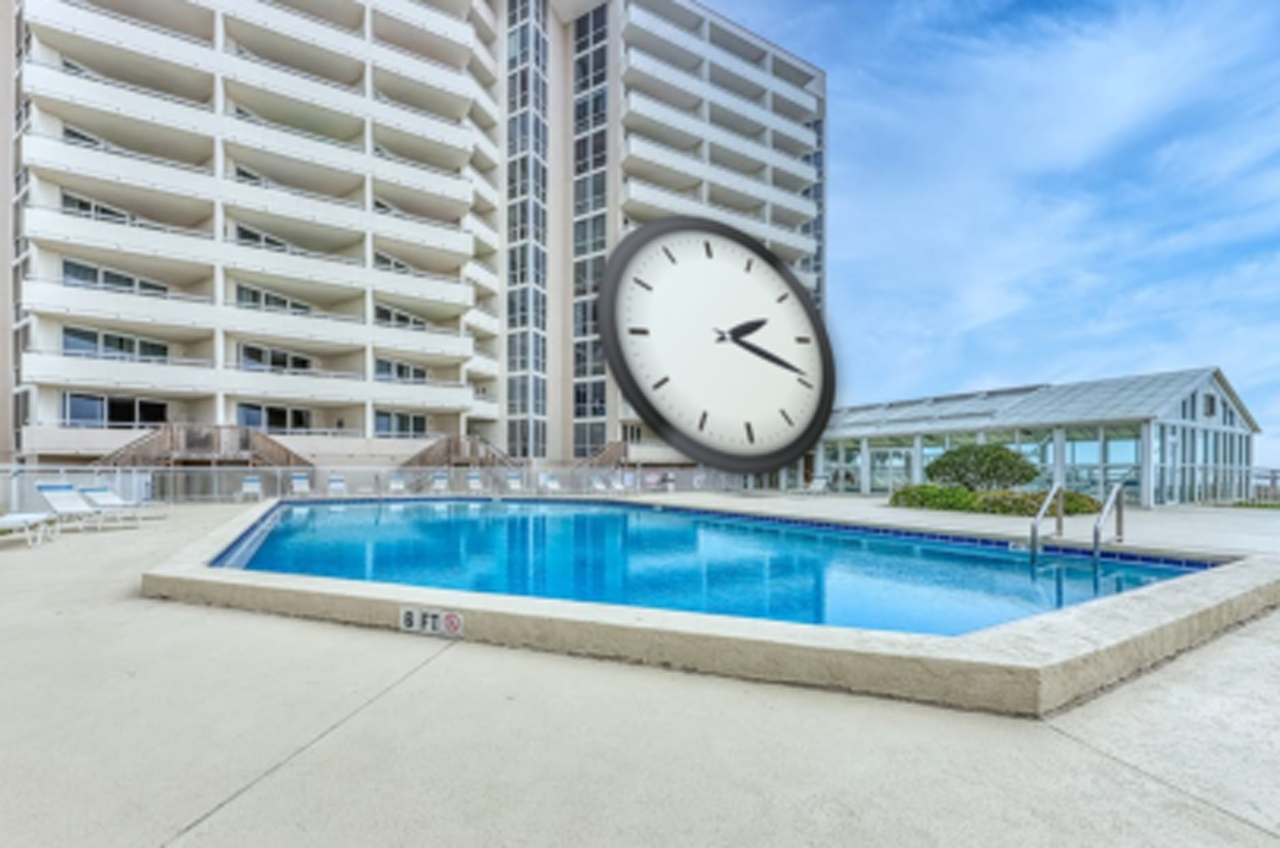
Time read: 2h19
